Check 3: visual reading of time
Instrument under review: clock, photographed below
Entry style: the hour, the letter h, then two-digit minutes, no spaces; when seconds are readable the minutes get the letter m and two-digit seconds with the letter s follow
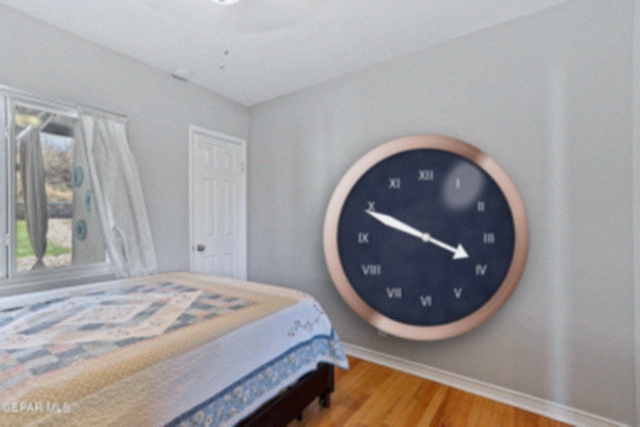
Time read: 3h49
